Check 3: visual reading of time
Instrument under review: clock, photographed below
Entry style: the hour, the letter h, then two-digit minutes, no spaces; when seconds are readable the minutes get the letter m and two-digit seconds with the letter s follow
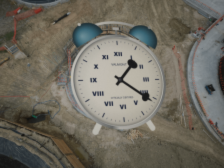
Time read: 1h21
